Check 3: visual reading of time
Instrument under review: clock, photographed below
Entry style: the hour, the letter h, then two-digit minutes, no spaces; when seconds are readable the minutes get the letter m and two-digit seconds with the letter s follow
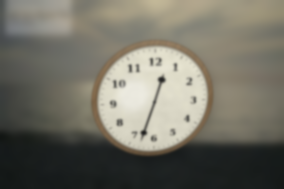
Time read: 12h33
